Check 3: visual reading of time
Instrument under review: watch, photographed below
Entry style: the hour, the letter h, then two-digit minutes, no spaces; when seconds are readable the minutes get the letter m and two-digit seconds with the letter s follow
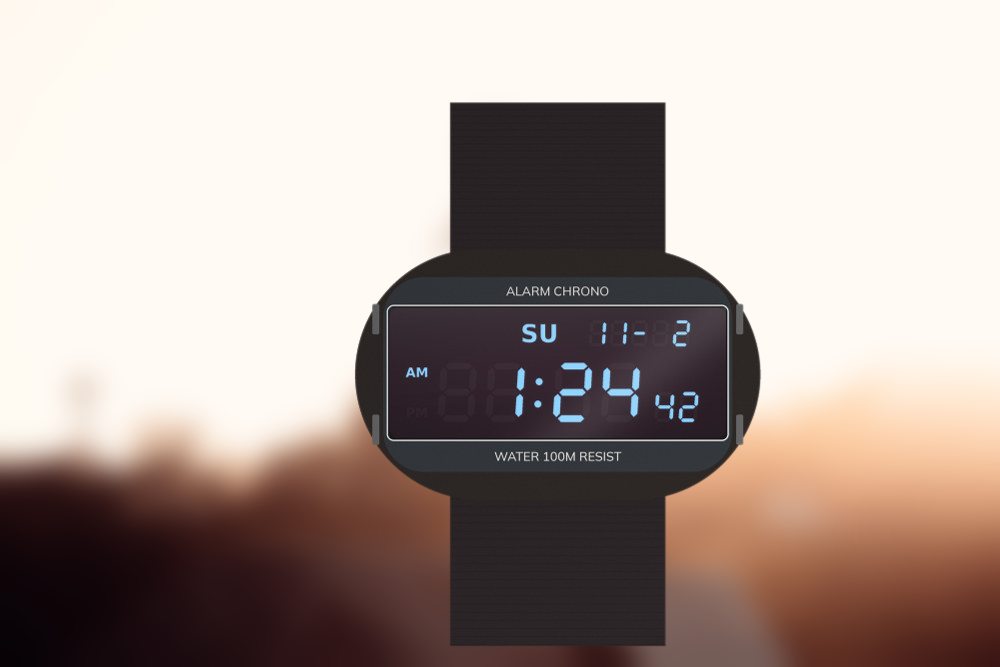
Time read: 1h24m42s
